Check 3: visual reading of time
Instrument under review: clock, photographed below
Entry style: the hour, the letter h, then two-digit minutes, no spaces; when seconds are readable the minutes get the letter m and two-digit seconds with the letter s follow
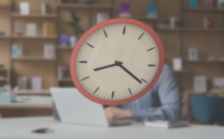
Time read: 8h21
